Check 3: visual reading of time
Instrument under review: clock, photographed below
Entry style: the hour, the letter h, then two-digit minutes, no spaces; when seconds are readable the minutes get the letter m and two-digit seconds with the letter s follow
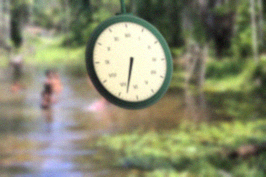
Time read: 6h33
